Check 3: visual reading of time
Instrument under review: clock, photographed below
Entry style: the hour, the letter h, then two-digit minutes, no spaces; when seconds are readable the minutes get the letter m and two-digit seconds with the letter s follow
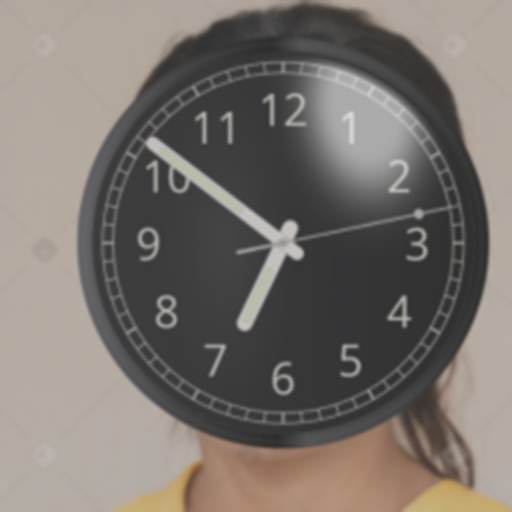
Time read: 6h51m13s
